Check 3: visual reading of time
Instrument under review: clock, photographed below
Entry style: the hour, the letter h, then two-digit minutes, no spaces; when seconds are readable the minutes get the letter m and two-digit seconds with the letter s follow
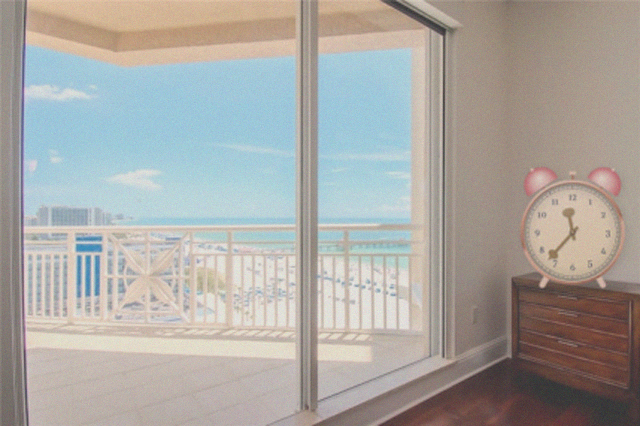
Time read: 11h37
